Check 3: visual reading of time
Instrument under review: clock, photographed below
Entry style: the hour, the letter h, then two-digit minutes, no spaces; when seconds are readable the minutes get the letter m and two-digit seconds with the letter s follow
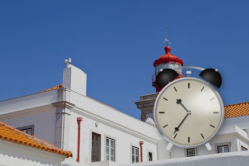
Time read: 10h36
